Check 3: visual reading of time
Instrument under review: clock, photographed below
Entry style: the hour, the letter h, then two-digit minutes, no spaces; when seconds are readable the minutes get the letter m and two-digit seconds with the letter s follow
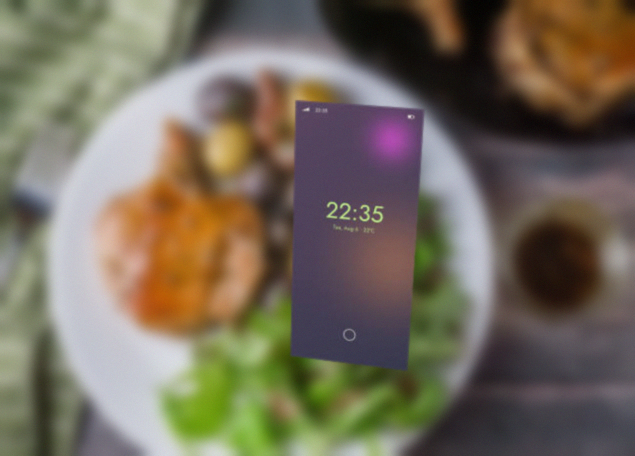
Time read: 22h35
